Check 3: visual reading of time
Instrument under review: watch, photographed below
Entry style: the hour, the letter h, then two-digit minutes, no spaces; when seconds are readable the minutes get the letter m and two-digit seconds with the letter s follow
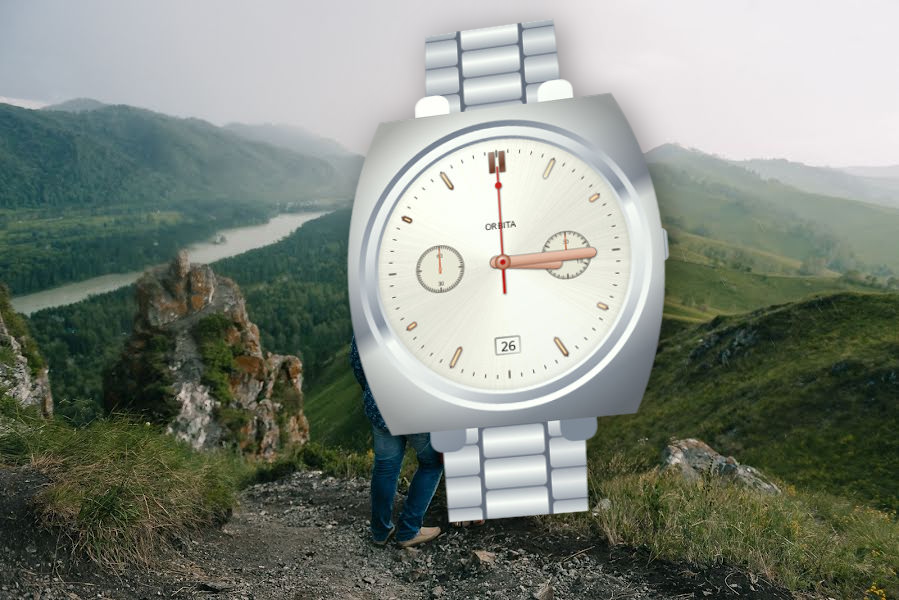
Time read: 3h15
